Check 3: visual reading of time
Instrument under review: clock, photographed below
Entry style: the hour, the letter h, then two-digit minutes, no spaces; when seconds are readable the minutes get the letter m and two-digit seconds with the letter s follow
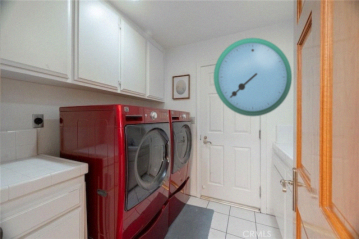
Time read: 7h38
